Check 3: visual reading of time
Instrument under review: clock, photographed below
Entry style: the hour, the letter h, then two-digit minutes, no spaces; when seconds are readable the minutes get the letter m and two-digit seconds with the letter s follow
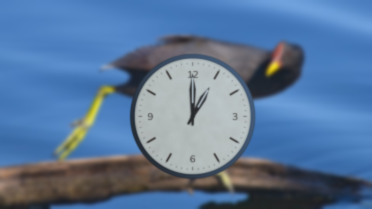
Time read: 1h00
